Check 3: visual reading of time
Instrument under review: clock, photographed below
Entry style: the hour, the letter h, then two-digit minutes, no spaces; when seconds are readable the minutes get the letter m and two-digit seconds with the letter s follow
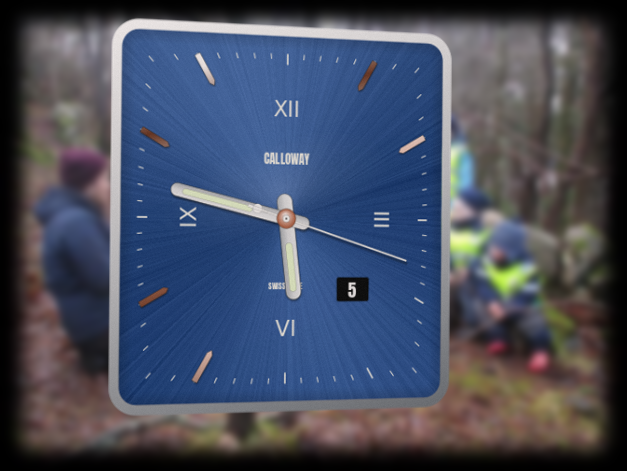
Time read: 5h47m18s
